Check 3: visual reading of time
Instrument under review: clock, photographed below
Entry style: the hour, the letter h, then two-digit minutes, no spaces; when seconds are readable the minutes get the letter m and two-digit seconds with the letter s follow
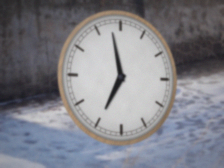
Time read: 6h58
